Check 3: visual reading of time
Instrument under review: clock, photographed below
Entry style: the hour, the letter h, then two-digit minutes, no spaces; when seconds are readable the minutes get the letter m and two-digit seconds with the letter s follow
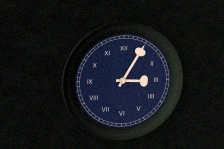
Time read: 3h05
